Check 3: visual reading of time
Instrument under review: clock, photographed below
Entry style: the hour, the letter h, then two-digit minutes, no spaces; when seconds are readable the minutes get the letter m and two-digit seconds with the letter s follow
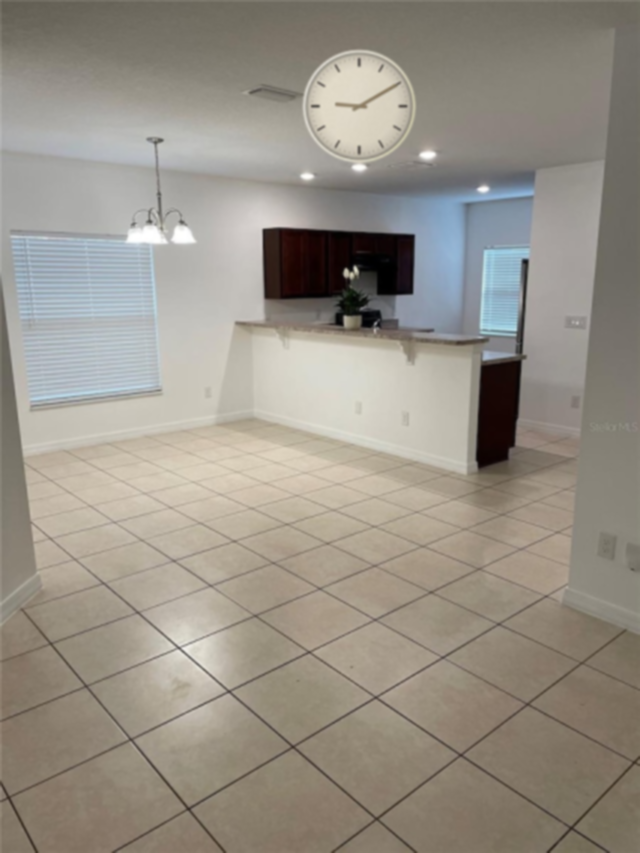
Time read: 9h10
